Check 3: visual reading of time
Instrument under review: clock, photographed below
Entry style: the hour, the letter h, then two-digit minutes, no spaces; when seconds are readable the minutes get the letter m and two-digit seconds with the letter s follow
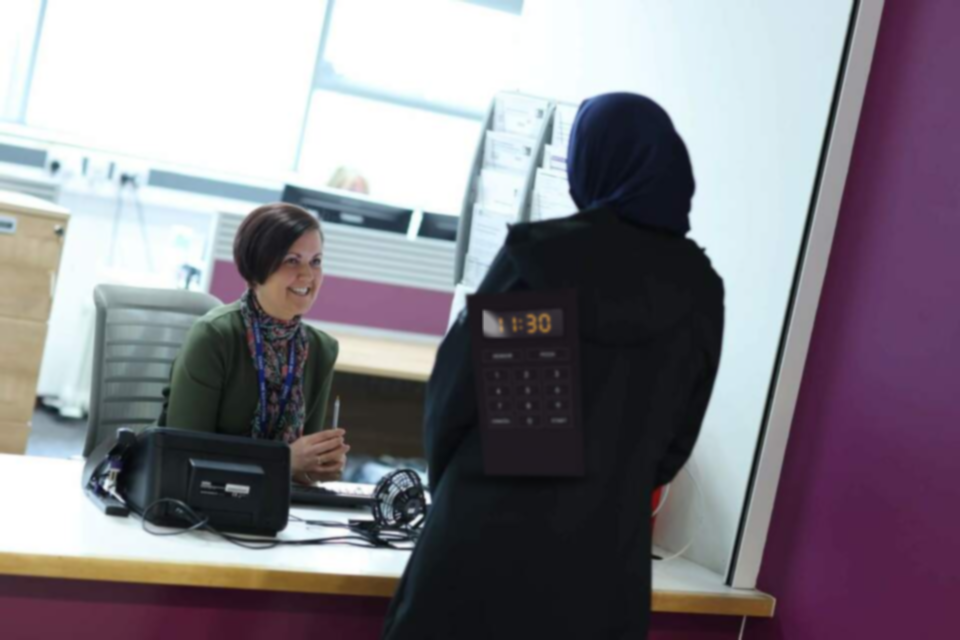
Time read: 11h30
